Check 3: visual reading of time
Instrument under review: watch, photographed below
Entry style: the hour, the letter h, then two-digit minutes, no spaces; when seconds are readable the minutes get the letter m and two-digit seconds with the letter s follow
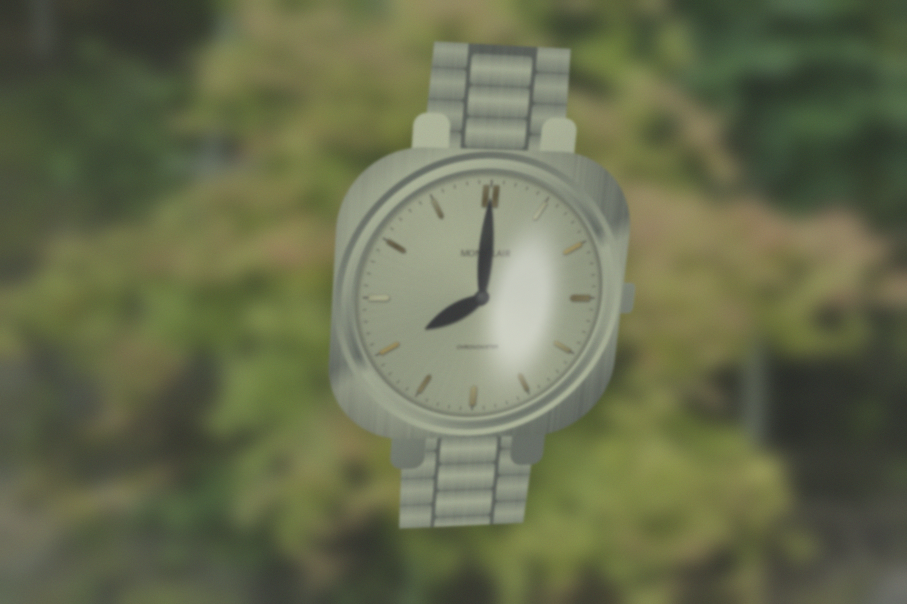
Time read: 8h00
